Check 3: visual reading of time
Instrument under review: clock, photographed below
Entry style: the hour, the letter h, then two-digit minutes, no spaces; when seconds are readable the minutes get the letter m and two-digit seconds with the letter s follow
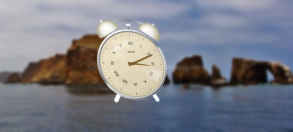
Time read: 3h11
